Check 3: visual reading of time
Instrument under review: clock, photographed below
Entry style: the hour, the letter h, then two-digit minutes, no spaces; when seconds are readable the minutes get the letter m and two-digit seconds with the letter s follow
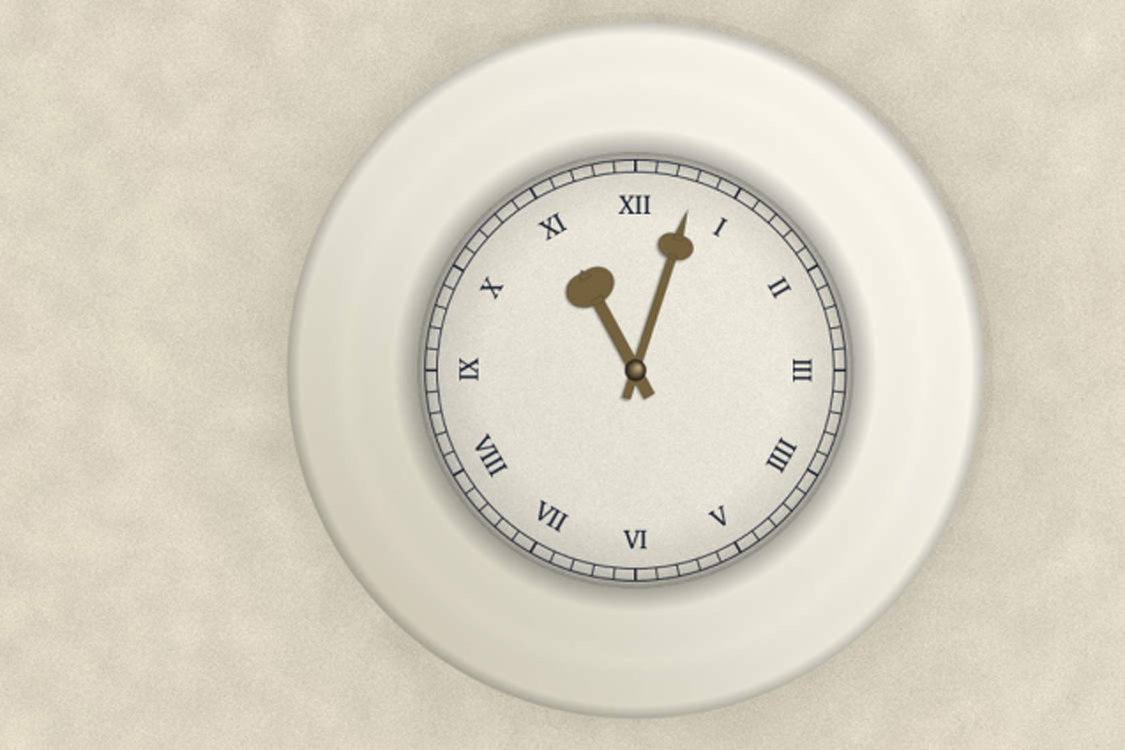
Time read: 11h03
